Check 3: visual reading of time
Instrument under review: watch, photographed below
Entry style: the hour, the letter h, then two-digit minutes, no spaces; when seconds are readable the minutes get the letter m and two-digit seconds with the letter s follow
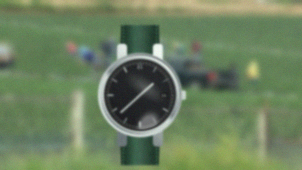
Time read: 1h38
